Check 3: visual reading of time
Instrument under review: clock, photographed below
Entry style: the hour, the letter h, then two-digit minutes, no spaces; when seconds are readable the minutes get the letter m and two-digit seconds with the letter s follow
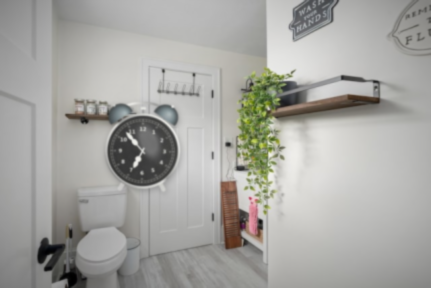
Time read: 6h53
